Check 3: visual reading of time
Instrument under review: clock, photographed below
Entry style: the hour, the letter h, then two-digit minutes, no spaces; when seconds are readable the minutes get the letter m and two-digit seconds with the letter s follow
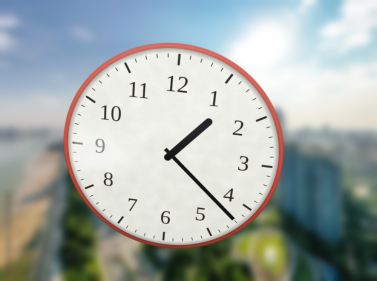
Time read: 1h22
